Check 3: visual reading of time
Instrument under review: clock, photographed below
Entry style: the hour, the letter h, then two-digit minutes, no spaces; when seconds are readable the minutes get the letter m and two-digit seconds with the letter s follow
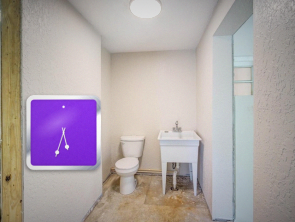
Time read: 5h33
